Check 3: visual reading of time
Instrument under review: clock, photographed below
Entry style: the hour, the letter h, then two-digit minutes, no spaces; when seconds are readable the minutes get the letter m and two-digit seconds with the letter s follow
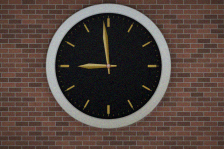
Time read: 8h59
